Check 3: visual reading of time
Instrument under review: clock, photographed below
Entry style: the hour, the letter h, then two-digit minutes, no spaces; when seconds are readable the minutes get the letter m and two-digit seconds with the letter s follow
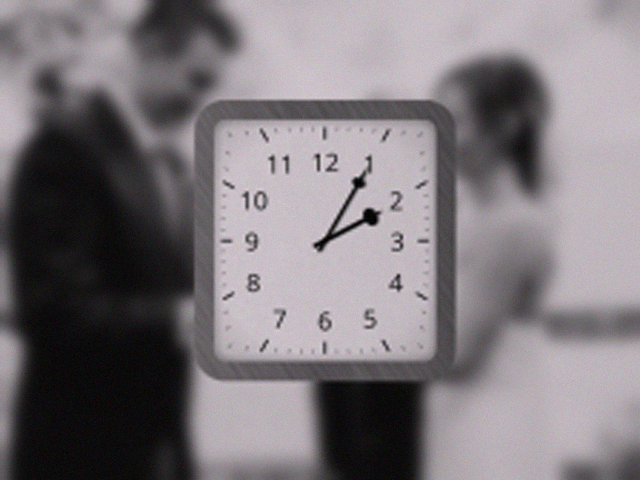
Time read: 2h05
